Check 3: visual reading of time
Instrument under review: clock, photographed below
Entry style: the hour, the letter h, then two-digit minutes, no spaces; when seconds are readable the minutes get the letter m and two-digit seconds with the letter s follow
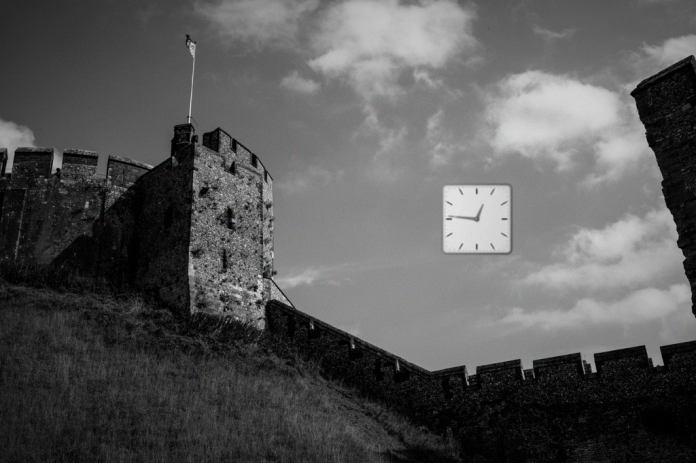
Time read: 12h46
